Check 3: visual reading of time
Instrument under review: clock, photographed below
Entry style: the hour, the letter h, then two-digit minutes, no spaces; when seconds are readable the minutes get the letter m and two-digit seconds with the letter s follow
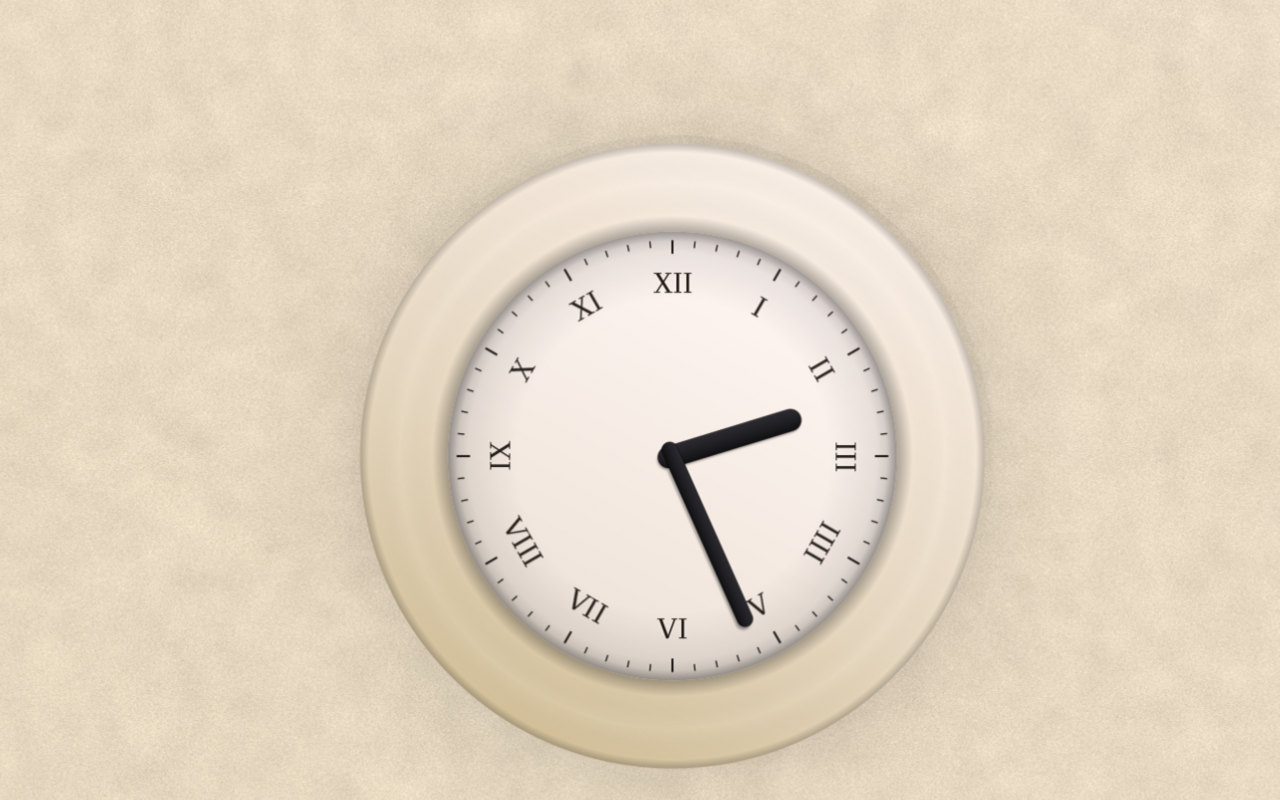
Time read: 2h26
